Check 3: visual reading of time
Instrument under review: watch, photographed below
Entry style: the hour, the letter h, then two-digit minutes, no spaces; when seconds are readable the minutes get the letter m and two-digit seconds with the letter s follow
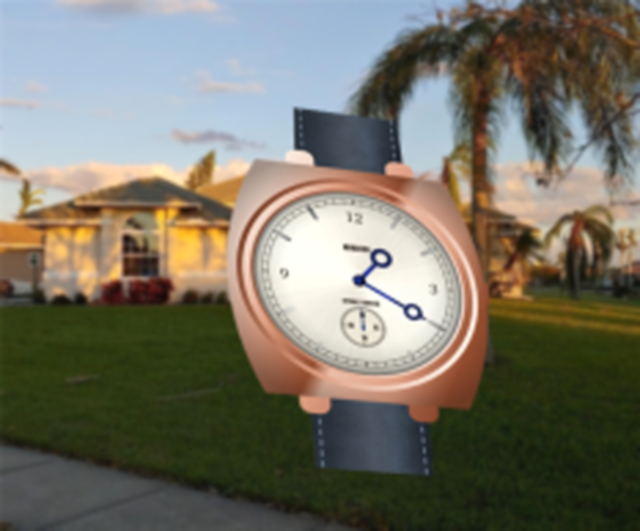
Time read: 1h20
